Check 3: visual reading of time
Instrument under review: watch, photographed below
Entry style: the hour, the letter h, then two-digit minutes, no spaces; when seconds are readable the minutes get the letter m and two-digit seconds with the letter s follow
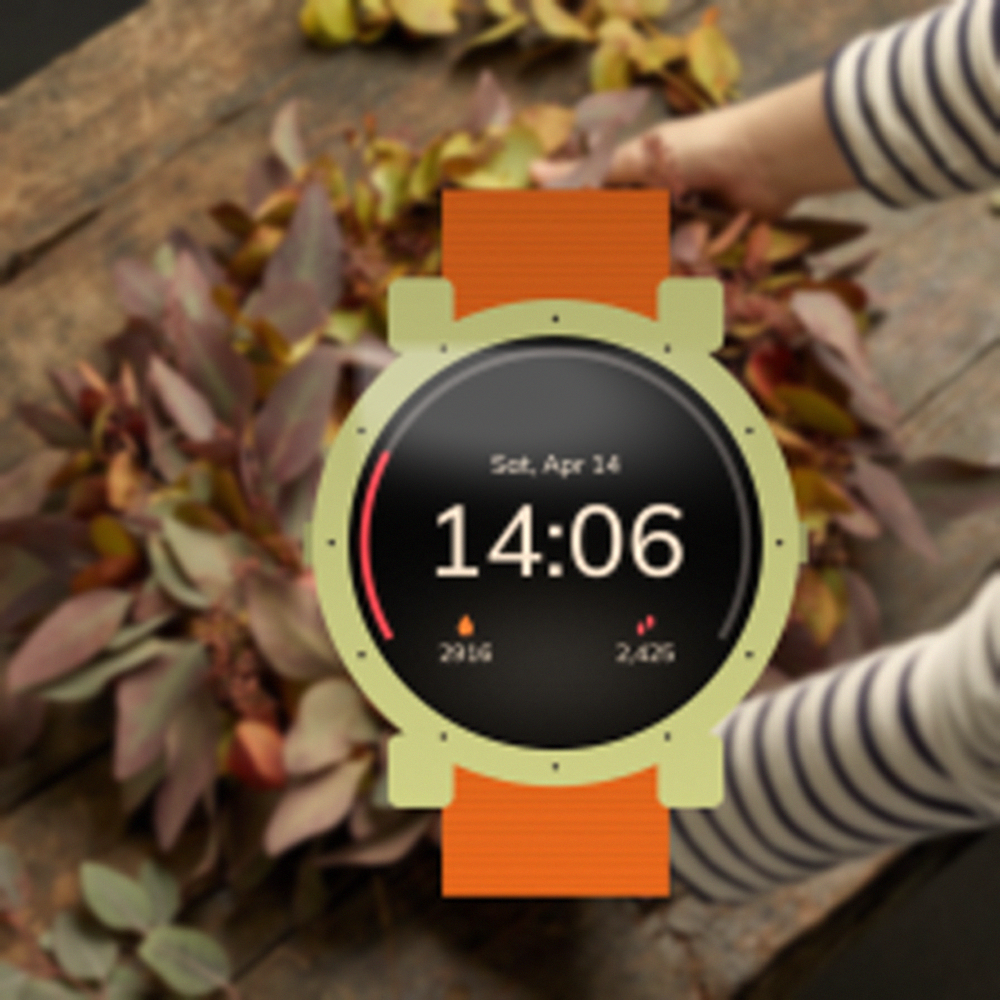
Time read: 14h06
